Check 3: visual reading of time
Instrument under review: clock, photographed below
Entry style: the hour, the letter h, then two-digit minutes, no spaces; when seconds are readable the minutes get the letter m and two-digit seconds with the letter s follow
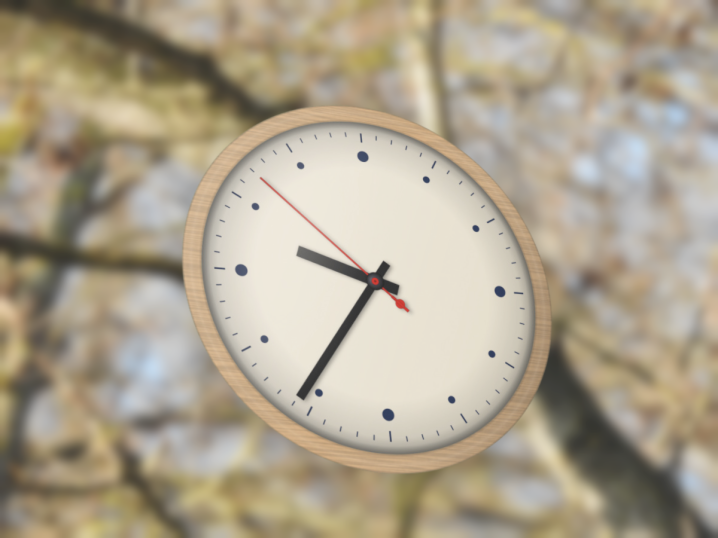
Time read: 9h35m52s
